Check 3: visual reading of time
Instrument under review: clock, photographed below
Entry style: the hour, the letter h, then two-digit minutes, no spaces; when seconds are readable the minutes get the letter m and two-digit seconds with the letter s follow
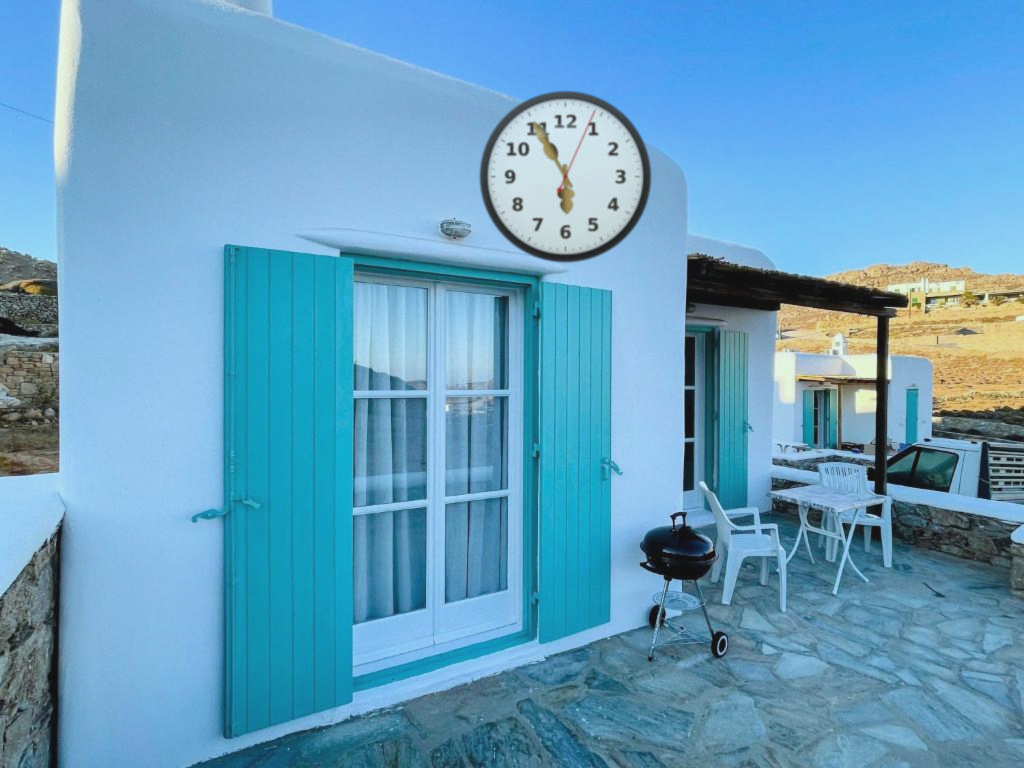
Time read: 5h55m04s
